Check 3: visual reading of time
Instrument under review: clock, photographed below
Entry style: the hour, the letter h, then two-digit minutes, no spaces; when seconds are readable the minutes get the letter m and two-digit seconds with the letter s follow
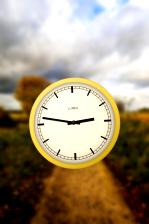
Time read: 2h47
